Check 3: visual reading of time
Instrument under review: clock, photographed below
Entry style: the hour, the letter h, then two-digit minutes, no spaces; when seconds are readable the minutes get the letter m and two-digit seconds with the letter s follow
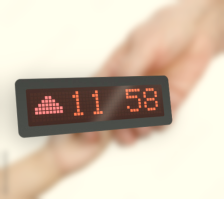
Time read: 11h58
